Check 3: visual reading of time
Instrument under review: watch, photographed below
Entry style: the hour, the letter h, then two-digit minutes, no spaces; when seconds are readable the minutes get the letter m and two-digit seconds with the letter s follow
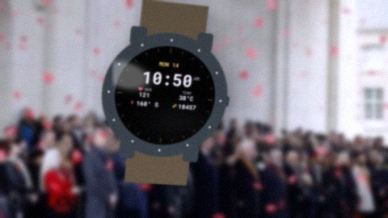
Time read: 10h50
